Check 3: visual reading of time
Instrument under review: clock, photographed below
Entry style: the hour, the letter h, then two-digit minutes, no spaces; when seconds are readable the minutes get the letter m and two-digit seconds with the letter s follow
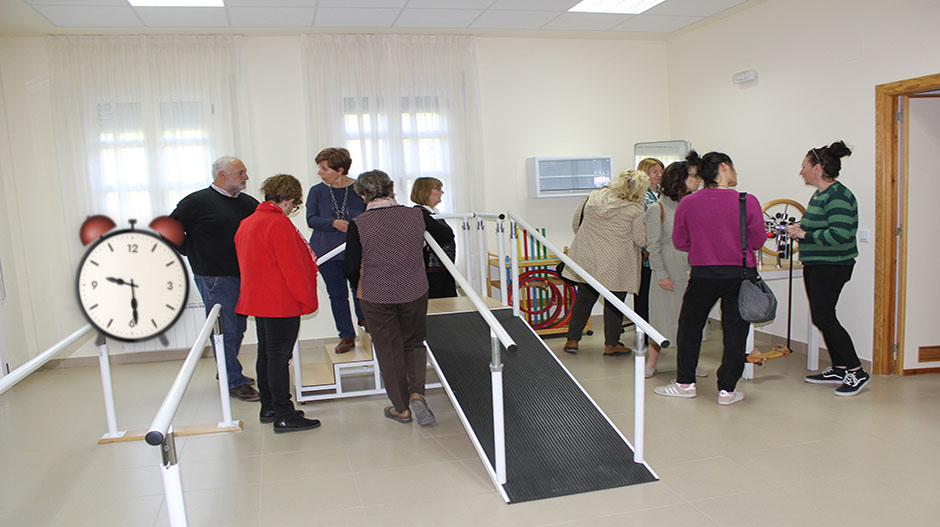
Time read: 9h29
